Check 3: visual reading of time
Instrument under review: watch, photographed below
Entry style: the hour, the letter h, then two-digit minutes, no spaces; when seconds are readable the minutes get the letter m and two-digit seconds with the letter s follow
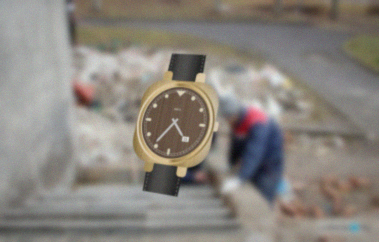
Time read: 4h36
